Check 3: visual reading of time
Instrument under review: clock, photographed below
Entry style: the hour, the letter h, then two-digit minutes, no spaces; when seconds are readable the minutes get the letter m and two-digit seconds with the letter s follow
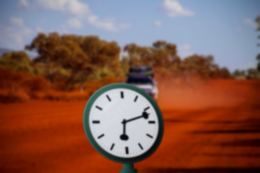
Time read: 6h12
